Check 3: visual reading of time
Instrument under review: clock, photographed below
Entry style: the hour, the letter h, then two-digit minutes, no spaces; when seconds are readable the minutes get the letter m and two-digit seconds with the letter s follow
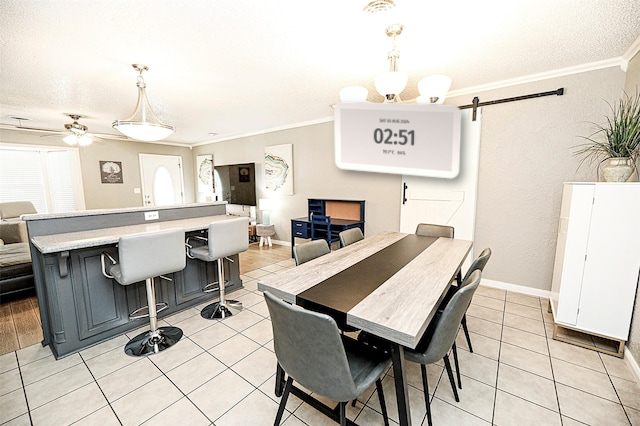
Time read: 2h51
